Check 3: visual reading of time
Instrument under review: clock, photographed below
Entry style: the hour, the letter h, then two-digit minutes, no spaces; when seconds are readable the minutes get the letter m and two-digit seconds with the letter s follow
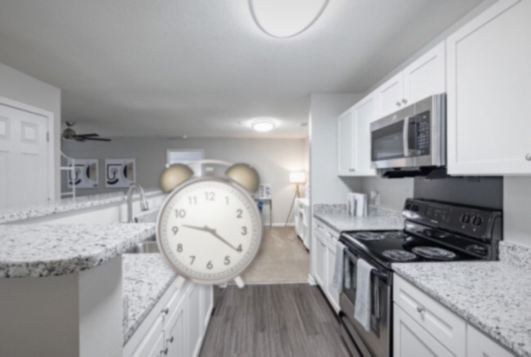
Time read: 9h21
